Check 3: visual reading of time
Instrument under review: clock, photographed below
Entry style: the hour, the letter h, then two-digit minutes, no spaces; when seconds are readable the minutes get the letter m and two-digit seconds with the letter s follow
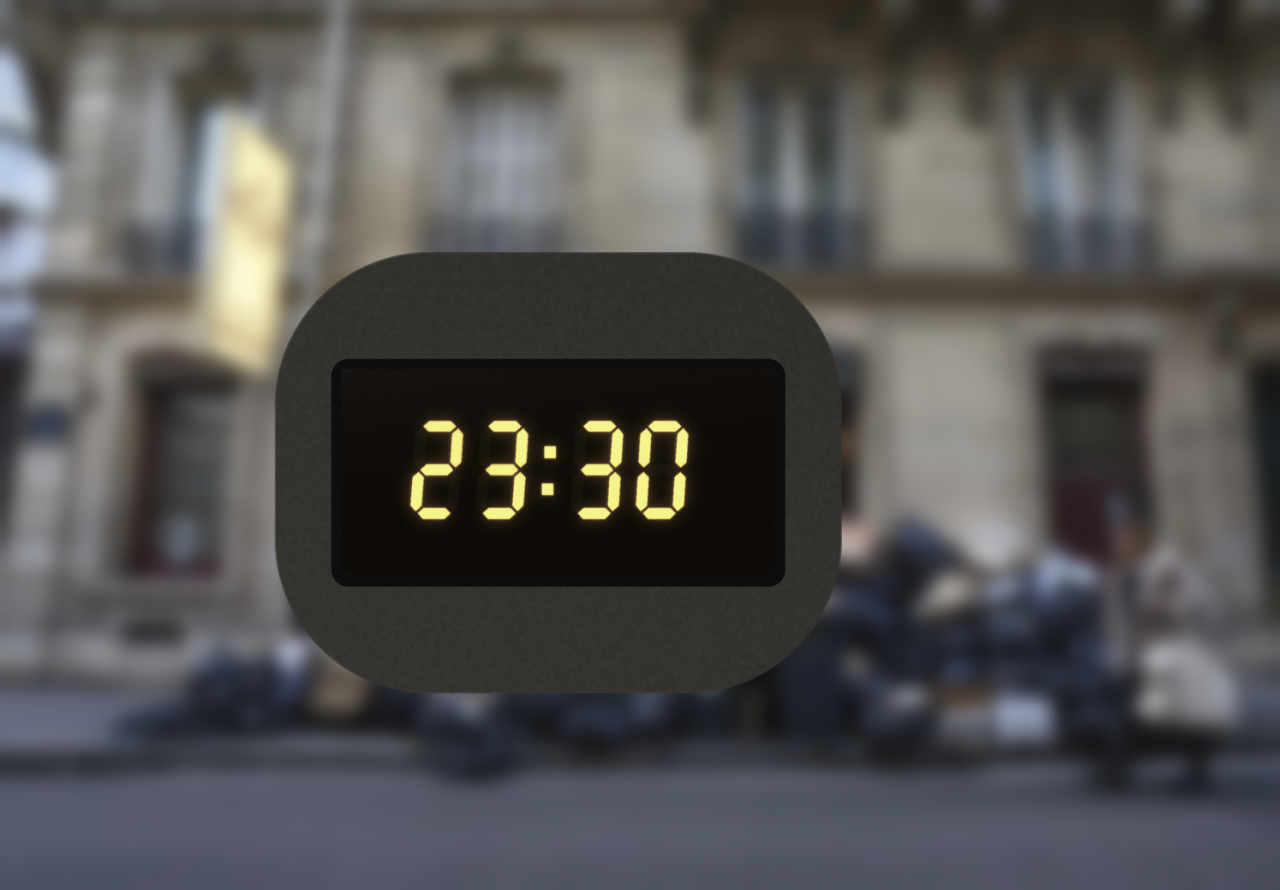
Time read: 23h30
